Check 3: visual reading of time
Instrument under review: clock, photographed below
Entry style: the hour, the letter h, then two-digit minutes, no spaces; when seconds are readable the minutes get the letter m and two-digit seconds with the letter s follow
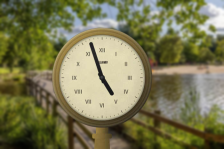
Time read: 4h57
